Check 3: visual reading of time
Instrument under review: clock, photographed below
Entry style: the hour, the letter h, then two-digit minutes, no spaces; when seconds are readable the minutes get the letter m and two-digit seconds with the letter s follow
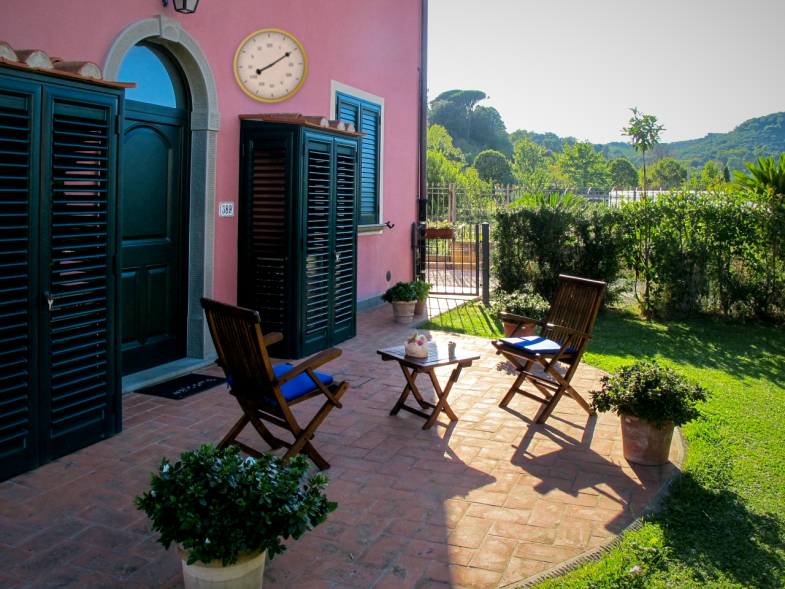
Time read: 8h10
